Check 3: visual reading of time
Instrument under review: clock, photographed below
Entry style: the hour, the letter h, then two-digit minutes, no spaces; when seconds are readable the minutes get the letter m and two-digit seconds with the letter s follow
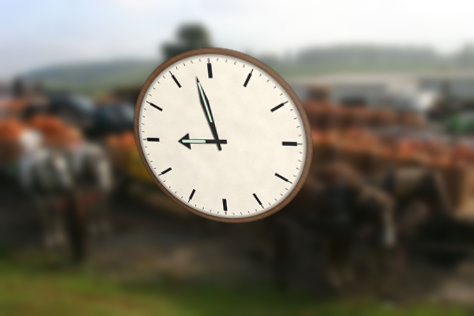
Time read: 8h58
